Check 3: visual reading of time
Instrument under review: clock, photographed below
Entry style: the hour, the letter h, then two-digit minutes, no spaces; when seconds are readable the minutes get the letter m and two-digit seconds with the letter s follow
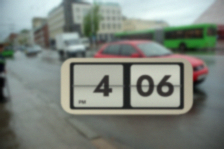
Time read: 4h06
